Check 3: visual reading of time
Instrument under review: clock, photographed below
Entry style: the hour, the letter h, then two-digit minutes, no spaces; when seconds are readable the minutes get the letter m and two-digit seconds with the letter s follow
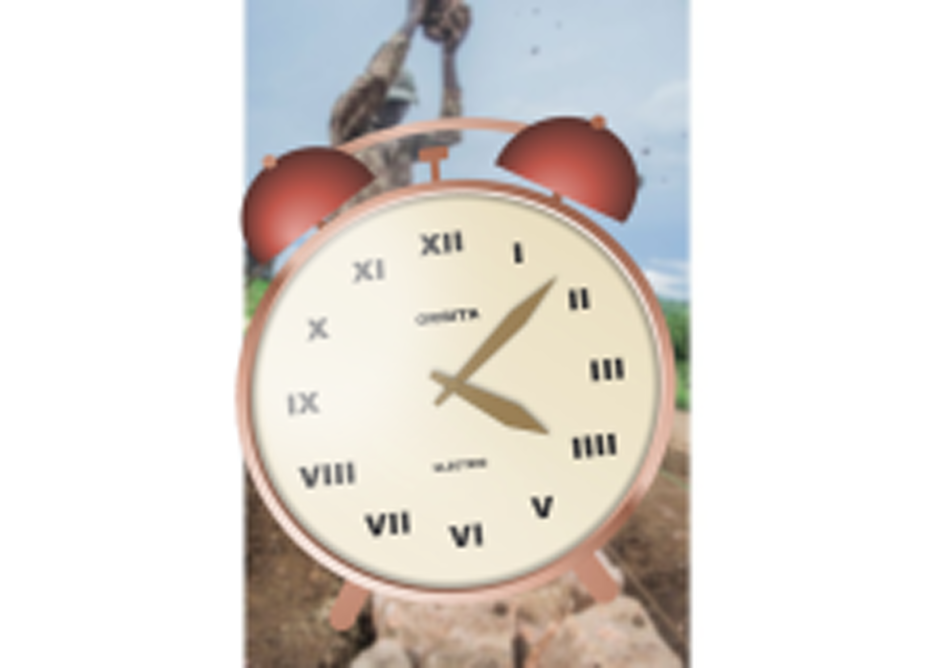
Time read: 4h08
